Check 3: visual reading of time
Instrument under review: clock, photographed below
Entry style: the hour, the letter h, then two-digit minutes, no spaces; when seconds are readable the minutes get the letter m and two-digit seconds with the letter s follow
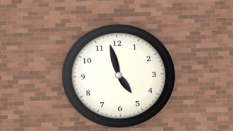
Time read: 4h58
